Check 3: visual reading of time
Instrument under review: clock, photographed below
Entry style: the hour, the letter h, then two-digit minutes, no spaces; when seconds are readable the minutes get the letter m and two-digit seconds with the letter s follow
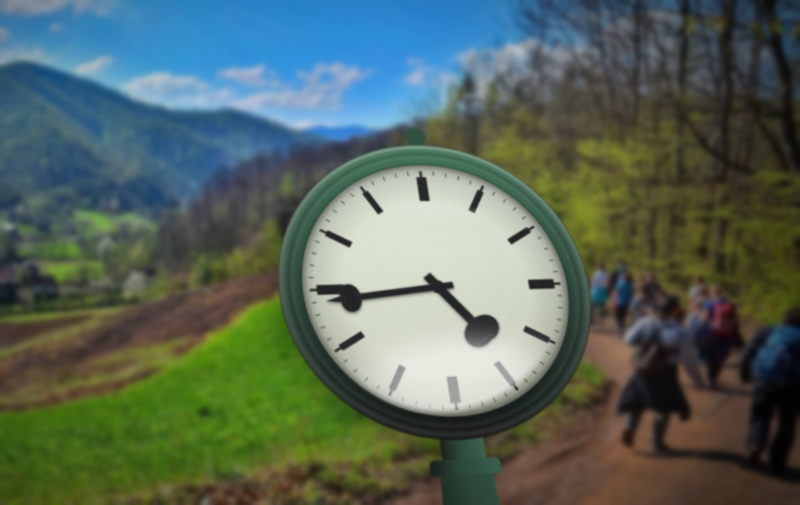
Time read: 4h44
